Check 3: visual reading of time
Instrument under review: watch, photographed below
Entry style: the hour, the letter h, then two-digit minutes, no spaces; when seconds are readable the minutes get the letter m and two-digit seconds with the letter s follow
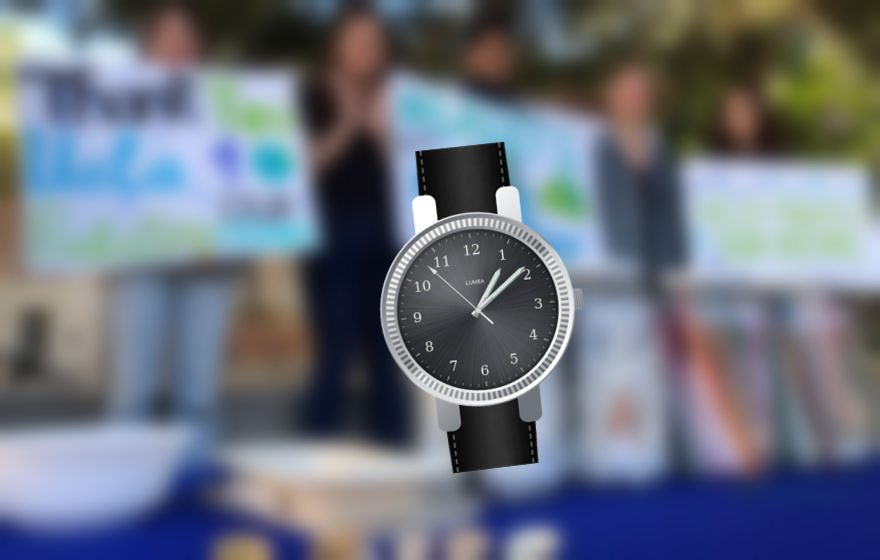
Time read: 1h08m53s
